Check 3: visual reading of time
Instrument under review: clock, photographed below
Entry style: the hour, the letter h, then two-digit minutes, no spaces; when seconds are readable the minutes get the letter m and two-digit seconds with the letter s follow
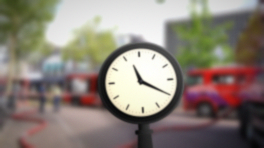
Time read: 11h20
